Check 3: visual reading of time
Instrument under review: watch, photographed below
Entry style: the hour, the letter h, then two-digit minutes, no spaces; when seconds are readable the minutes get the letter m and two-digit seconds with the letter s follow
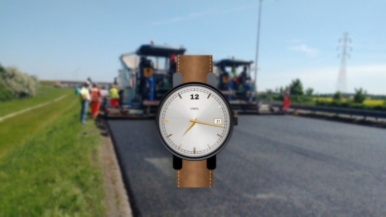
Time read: 7h17
